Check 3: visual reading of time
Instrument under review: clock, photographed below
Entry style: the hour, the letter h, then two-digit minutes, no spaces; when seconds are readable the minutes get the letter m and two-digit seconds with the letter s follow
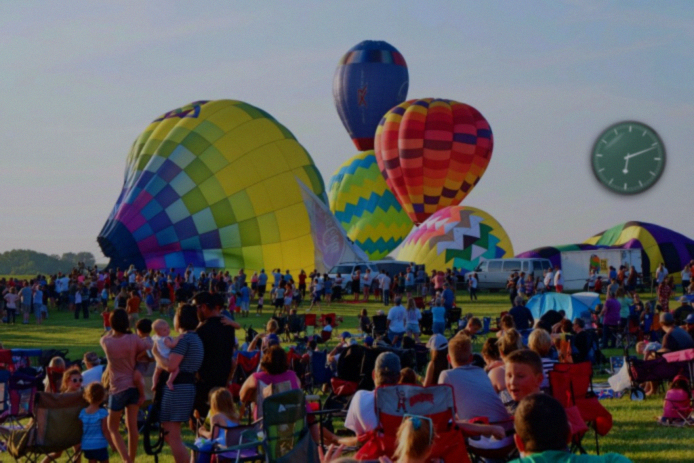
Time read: 6h11
